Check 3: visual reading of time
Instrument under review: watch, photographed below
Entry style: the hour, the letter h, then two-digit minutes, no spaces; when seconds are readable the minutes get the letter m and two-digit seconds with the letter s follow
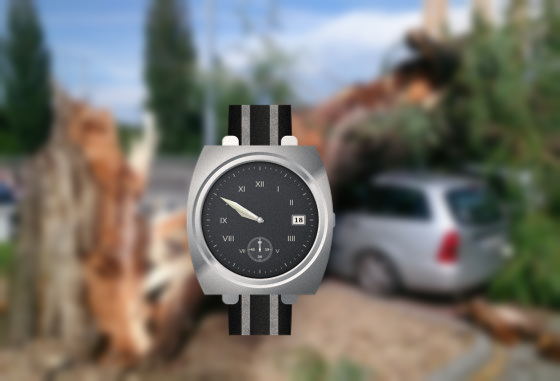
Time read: 9h50
